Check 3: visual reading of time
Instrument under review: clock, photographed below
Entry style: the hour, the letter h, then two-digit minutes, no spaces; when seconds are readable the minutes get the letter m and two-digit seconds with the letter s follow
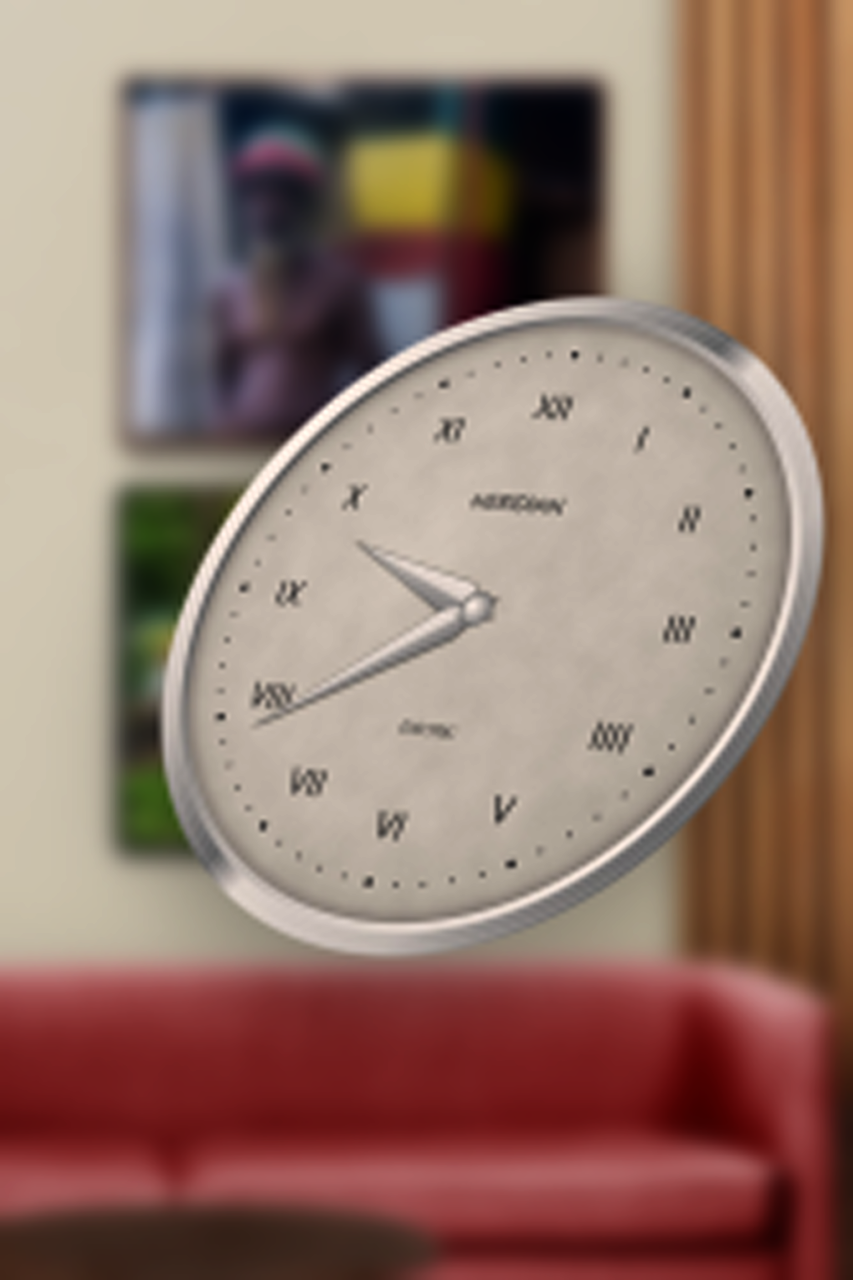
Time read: 9h39
